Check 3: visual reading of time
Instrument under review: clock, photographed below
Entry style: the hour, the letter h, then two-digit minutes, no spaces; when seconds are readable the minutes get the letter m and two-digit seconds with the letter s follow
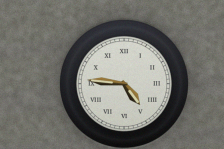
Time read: 4h46
